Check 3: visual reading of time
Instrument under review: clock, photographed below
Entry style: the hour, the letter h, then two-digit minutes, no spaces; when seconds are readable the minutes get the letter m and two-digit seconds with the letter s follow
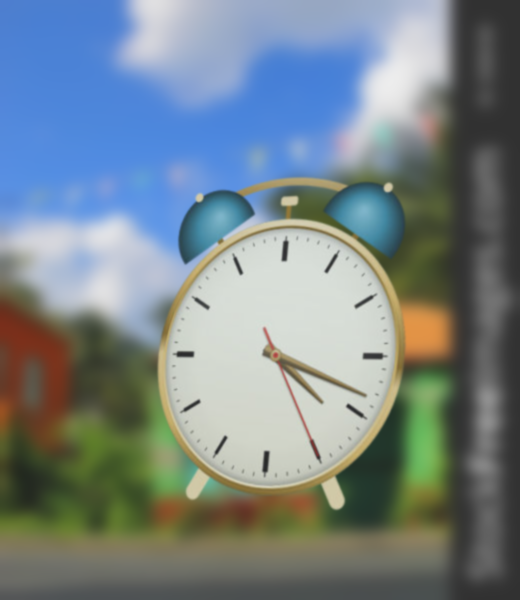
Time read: 4h18m25s
